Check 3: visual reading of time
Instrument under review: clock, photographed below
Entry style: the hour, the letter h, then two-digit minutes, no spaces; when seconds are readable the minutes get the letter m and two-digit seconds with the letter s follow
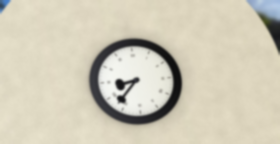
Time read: 8h37
